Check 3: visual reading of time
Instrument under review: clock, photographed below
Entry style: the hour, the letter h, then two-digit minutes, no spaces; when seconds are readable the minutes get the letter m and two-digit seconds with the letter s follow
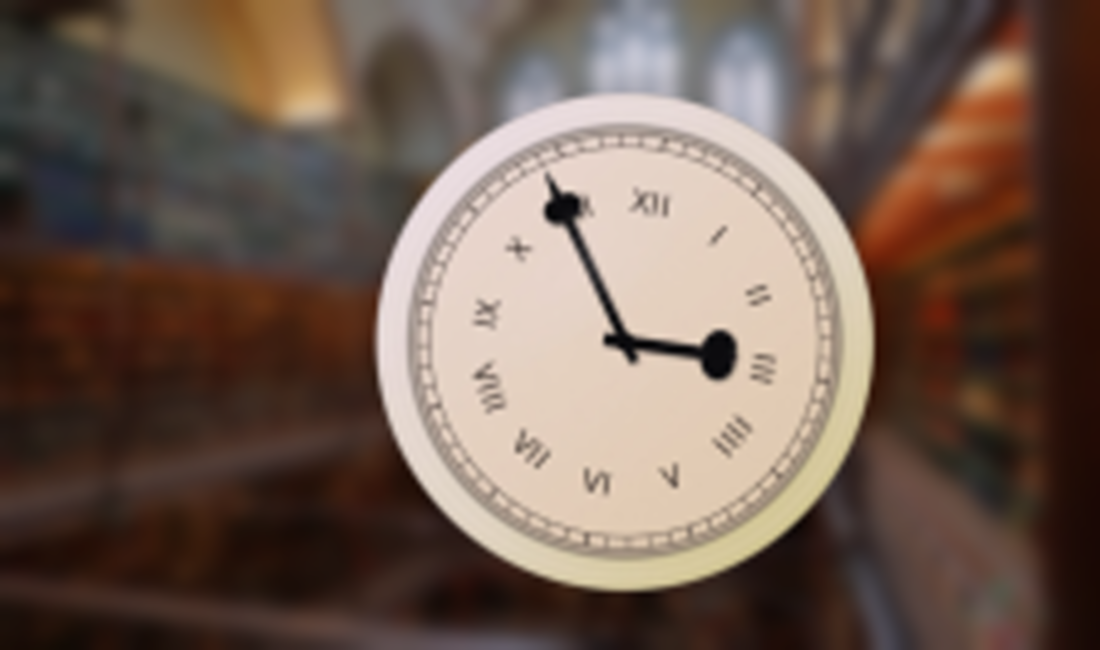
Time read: 2h54
